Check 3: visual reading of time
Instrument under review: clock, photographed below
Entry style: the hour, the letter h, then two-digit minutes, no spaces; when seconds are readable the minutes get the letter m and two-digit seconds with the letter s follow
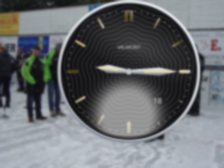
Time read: 9h15
